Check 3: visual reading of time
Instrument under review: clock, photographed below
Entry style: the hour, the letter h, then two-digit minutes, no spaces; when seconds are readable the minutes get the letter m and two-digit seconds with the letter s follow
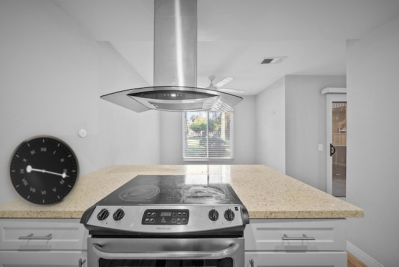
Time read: 9h17
